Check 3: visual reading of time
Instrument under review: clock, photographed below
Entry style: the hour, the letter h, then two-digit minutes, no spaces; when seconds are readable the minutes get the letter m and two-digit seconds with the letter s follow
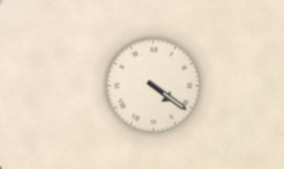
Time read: 4h21
